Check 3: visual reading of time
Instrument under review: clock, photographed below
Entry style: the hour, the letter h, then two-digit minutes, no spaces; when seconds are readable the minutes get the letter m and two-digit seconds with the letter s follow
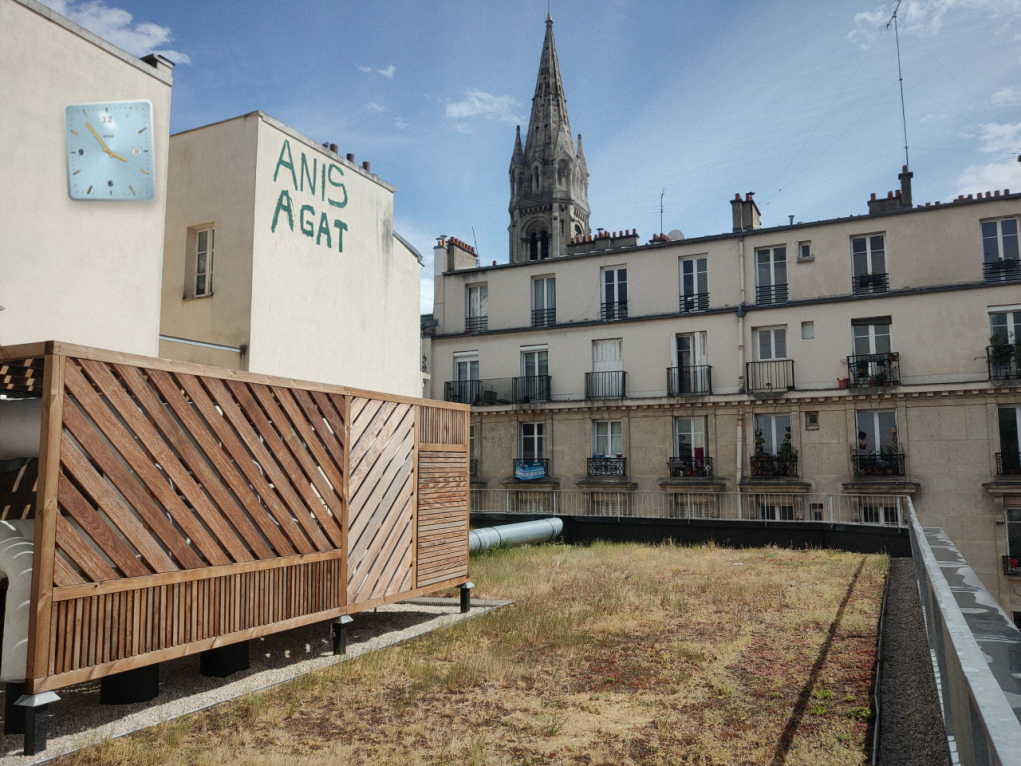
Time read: 3h54
